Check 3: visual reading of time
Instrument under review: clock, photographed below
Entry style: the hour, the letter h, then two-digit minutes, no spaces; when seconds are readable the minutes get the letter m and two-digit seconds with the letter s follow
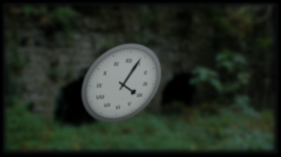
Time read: 4h04
